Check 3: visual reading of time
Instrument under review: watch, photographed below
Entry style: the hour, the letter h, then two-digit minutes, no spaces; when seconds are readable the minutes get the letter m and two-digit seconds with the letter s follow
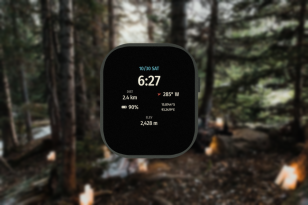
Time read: 6h27
